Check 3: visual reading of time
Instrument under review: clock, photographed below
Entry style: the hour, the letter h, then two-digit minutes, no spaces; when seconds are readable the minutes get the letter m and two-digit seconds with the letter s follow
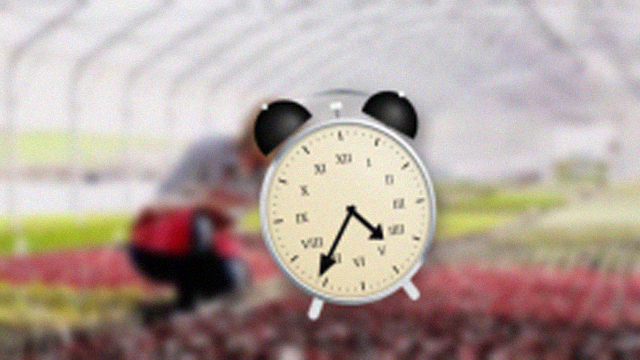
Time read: 4h36
